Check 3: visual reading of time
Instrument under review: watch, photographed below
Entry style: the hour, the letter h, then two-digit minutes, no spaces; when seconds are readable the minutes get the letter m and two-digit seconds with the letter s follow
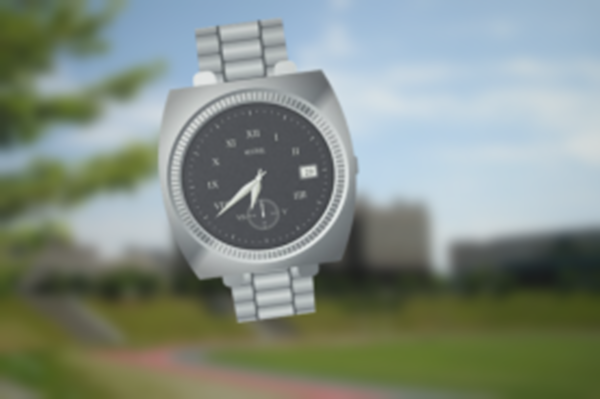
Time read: 6h39
